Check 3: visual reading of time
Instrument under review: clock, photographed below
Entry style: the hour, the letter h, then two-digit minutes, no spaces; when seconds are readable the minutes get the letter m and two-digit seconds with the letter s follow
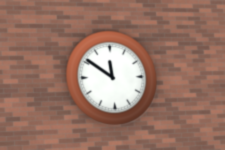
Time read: 11h51
